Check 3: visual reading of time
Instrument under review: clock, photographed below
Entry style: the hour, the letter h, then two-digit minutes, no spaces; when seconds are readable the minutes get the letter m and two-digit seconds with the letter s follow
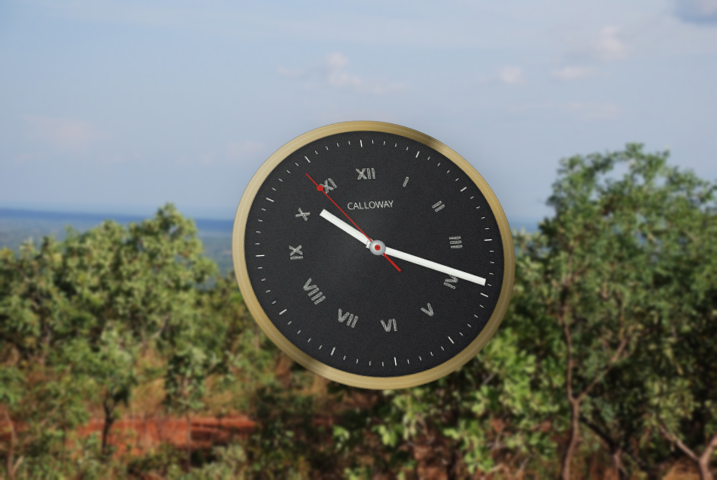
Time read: 10h18m54s
